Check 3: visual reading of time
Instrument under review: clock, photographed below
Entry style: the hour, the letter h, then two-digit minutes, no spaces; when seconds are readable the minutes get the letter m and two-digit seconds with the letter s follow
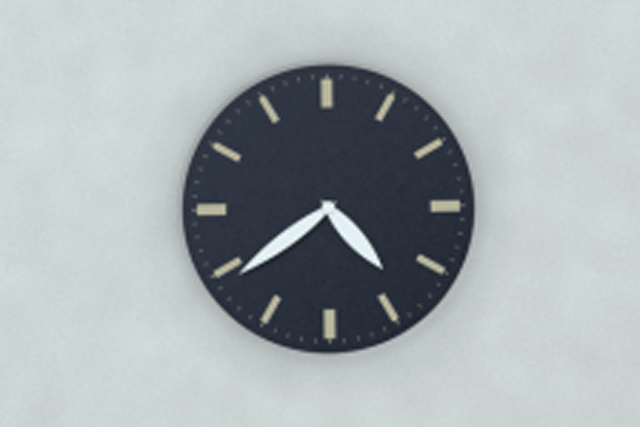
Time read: 4h39
